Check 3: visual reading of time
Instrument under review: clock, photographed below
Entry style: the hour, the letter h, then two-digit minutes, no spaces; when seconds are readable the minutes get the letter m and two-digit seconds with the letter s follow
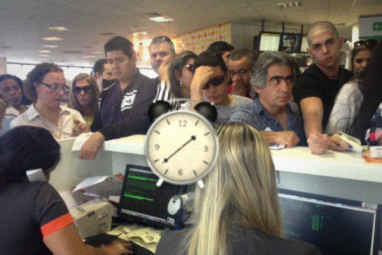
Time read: 1h38
